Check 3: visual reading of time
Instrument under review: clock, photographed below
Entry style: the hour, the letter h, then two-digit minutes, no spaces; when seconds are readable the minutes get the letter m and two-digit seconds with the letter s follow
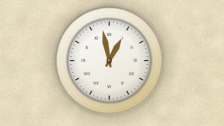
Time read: 12h58
